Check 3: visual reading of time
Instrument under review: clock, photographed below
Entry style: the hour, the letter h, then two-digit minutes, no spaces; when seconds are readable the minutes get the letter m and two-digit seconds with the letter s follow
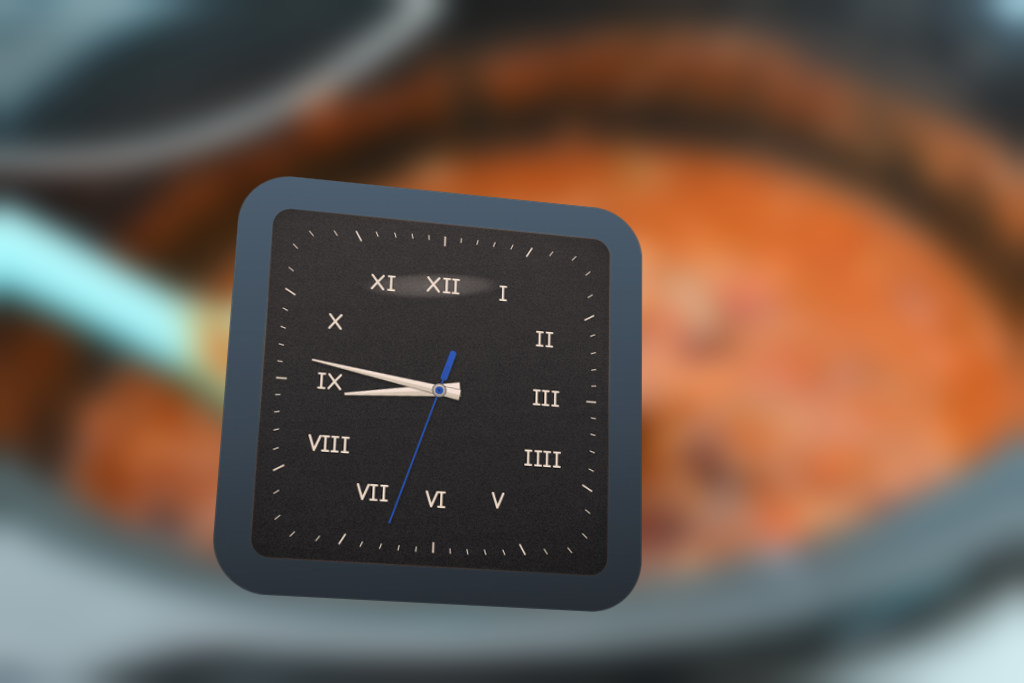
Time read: 8h46m33s
